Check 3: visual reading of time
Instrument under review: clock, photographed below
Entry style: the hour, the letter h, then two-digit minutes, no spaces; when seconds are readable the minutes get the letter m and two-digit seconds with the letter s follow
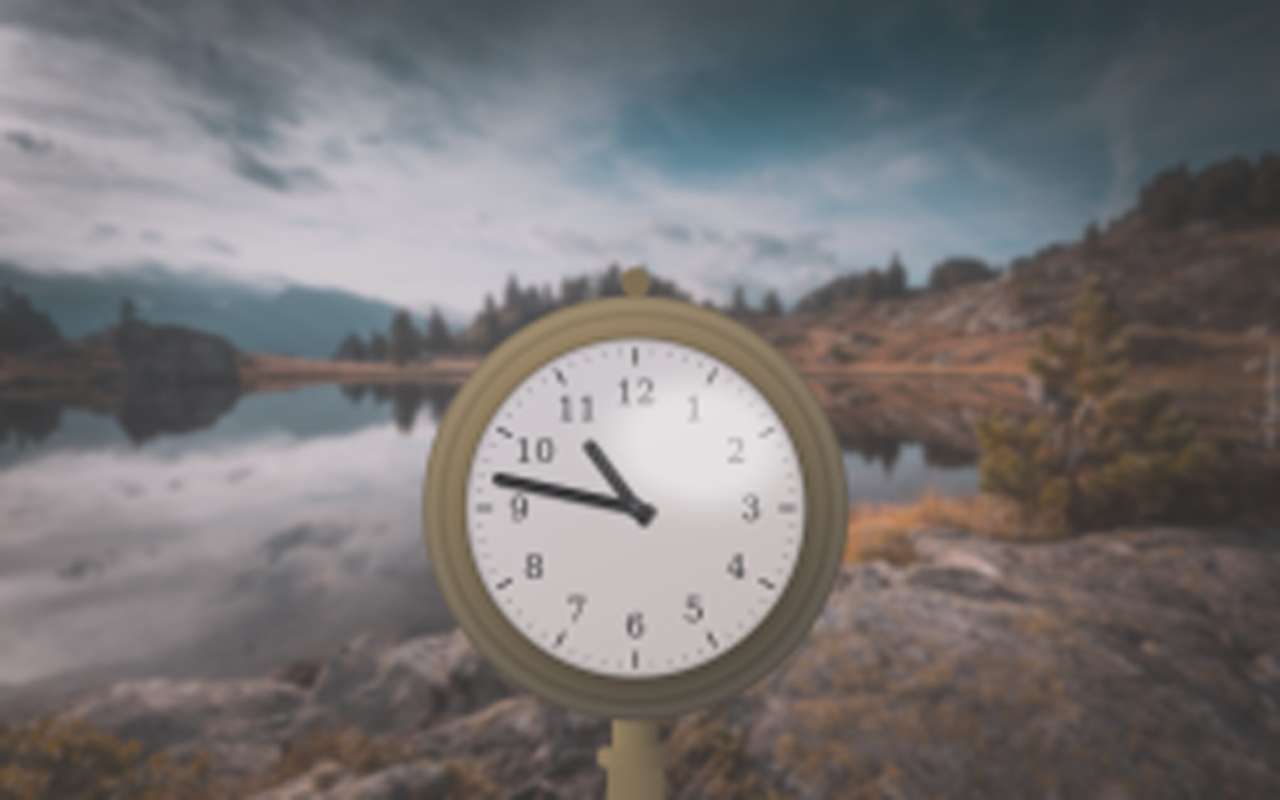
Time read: 10h47
